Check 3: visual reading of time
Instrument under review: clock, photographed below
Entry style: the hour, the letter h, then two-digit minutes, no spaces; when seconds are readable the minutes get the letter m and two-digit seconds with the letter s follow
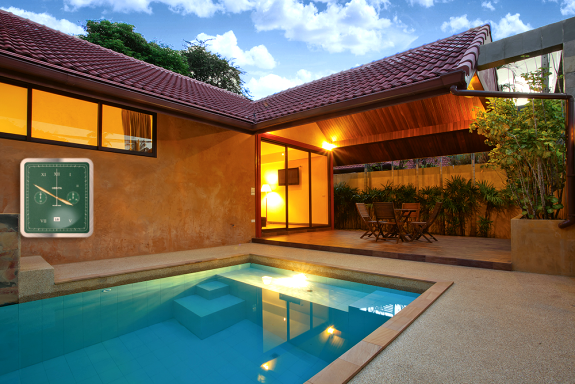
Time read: 3h50
